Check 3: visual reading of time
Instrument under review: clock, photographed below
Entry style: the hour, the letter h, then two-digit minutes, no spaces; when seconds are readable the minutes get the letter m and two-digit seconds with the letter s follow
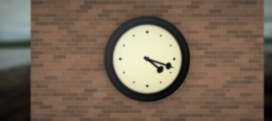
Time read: 4h18
